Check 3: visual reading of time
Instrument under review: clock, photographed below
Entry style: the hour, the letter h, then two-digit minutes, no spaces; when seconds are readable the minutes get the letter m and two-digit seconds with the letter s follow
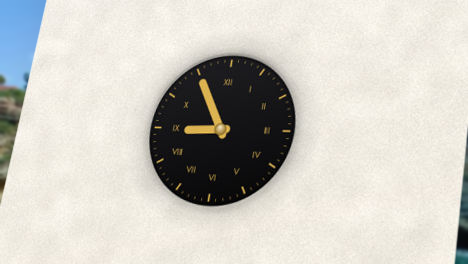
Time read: 8h55
